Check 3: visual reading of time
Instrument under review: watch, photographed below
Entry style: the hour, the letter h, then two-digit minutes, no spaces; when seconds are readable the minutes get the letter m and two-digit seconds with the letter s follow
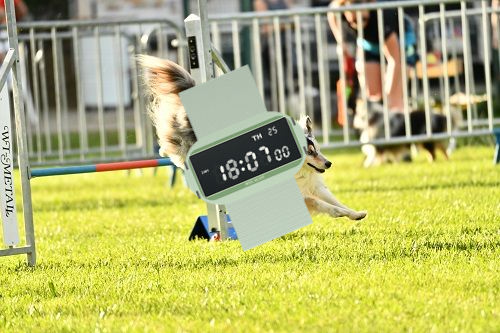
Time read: 18h07m00s
